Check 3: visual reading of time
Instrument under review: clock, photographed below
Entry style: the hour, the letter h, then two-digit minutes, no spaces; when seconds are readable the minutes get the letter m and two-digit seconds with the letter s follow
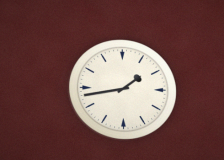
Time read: 1h43
